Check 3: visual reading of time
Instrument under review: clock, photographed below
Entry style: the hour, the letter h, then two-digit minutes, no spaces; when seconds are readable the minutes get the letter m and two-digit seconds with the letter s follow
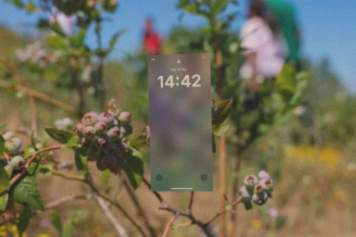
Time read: 14h42
